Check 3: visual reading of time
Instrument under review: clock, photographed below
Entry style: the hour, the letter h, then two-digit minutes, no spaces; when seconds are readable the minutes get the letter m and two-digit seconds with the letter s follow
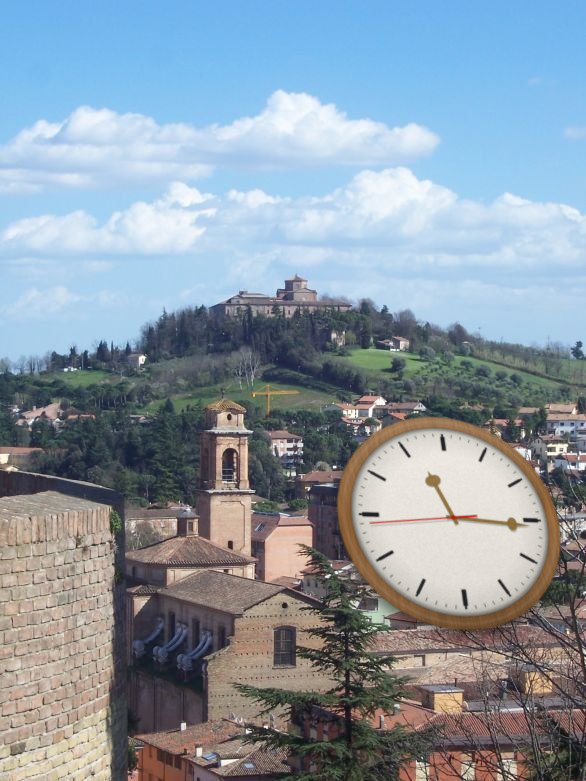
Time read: 11h15m44s
